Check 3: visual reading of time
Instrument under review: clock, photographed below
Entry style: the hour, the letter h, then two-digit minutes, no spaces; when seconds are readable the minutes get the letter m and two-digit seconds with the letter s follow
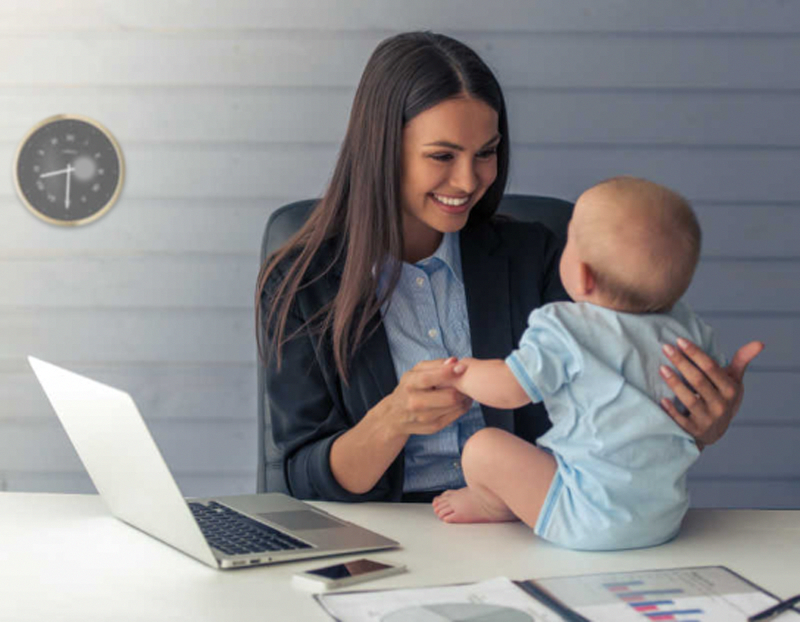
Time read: 8h30
